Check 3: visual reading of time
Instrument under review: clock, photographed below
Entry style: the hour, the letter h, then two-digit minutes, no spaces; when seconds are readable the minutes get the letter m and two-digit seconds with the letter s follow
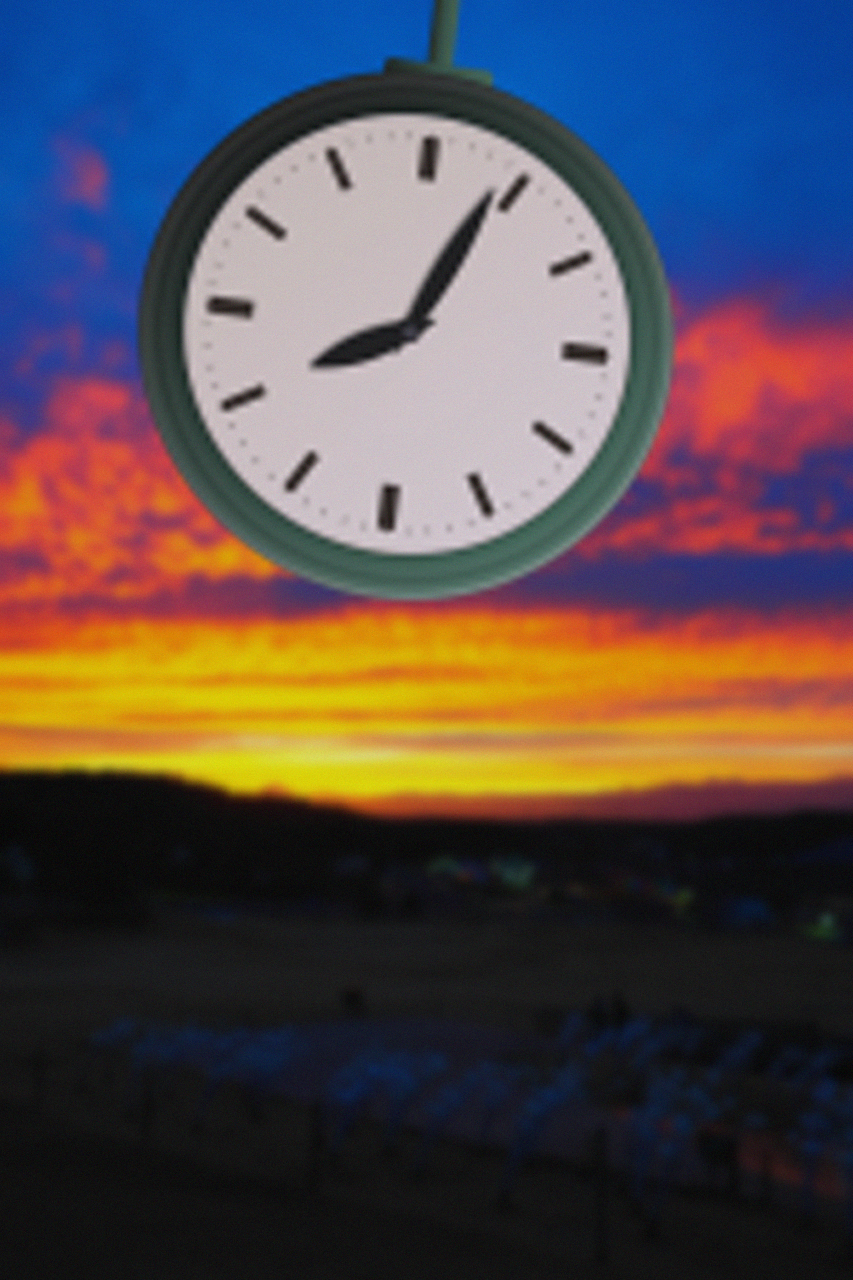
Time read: 8h04
